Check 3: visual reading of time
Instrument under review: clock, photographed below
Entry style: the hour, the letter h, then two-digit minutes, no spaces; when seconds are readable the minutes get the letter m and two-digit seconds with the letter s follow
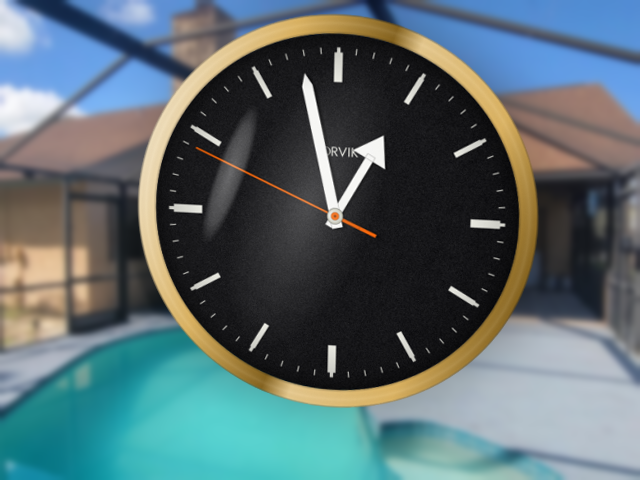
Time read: 12h57m49s
